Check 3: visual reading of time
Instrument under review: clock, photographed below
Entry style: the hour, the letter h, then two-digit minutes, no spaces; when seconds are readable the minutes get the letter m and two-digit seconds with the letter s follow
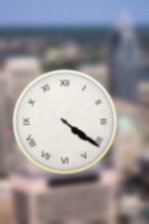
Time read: 4h21
